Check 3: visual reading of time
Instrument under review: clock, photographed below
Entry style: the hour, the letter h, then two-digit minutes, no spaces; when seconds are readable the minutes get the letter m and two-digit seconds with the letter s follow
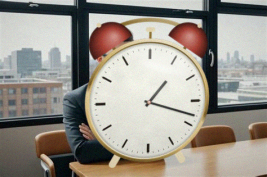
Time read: 1h18
